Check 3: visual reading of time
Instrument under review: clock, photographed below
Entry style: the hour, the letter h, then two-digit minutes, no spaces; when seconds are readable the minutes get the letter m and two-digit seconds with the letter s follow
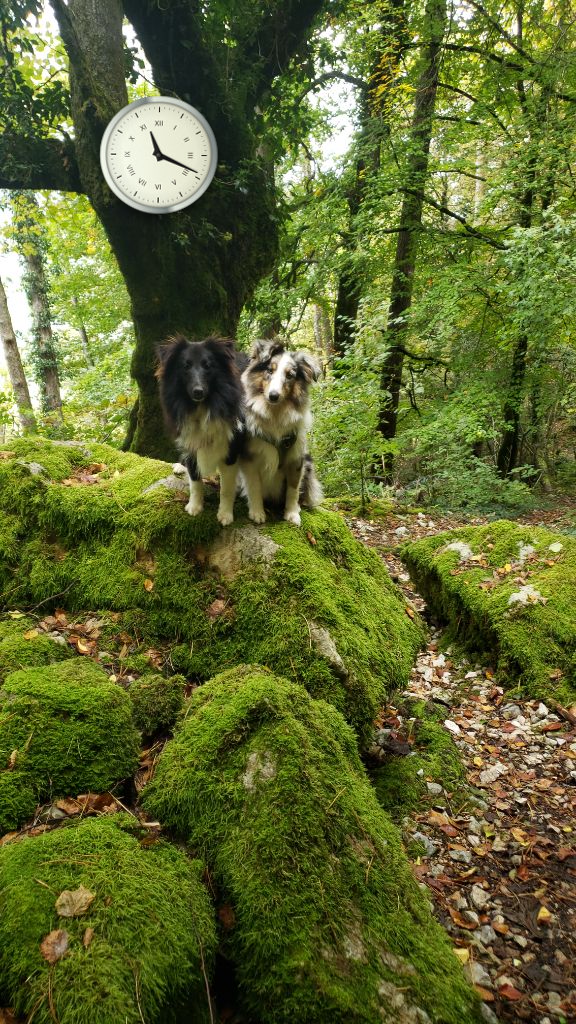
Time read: 11h19
